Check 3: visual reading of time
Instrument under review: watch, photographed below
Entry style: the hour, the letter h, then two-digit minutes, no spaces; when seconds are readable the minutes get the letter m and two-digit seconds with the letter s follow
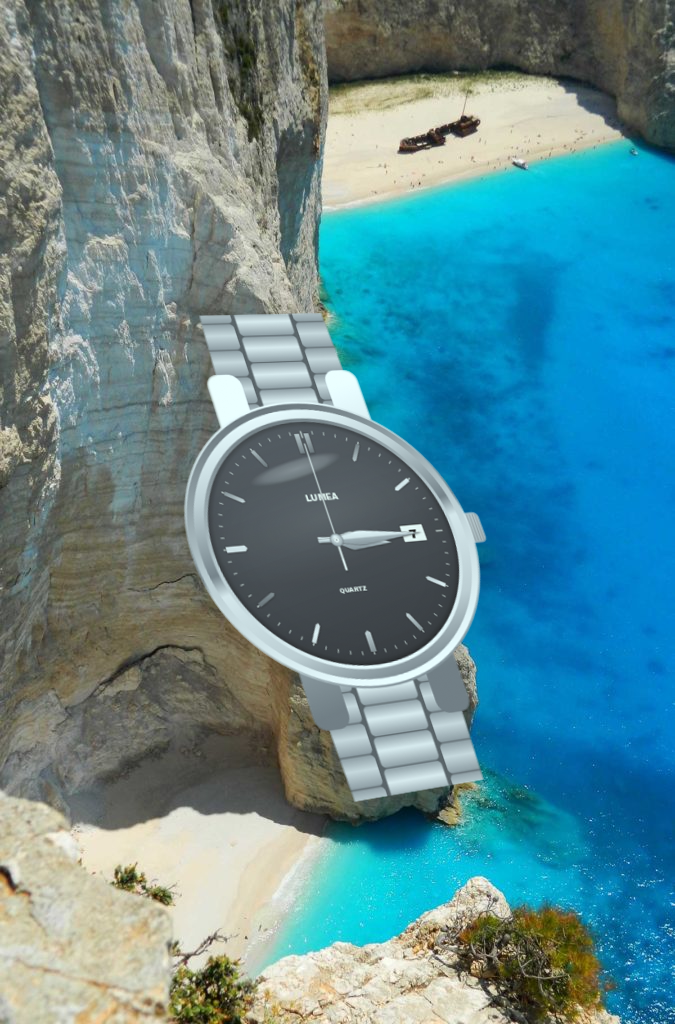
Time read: 3h15m00s
